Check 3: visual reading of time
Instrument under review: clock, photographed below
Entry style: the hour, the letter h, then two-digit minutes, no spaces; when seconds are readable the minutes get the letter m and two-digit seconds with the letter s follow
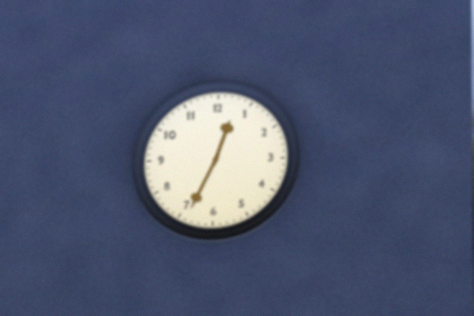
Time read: 12h34
